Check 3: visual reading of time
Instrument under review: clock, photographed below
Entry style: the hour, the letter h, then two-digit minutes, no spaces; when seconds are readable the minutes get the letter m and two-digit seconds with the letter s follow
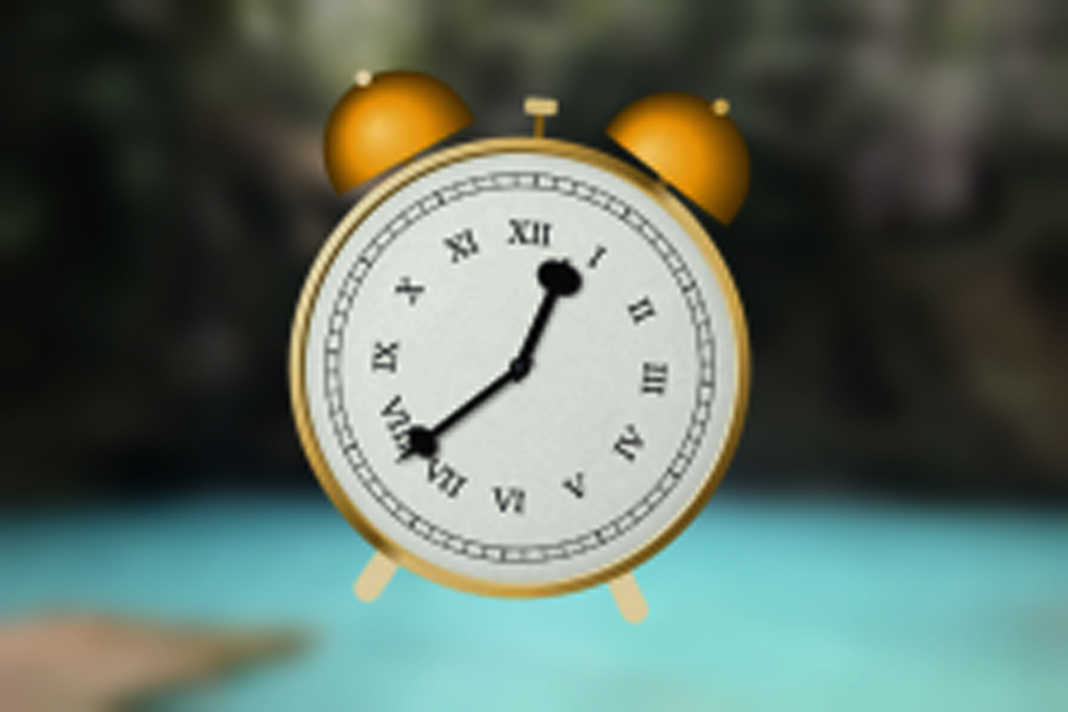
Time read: 12h38
